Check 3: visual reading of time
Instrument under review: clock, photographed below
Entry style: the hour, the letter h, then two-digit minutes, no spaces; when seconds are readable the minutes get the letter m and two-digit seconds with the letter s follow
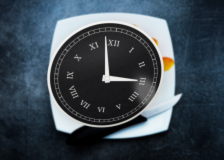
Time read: 2h58
